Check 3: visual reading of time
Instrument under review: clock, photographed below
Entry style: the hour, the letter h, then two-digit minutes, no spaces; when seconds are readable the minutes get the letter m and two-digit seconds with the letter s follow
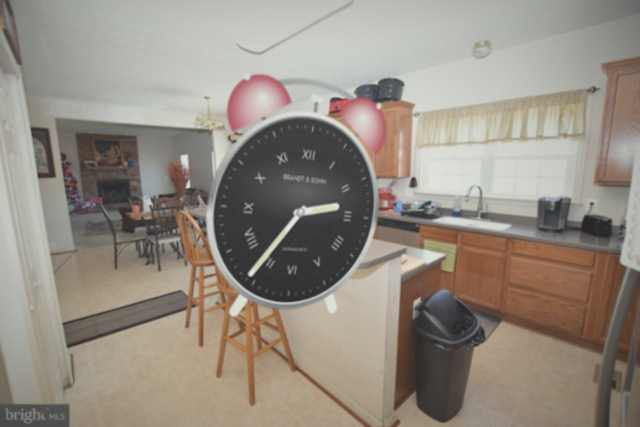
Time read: 2h36
